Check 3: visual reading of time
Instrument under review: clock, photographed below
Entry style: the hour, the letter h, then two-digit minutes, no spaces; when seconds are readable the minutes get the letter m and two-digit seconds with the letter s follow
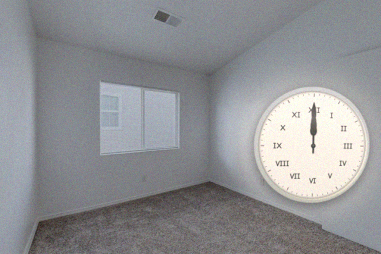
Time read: 12h00
